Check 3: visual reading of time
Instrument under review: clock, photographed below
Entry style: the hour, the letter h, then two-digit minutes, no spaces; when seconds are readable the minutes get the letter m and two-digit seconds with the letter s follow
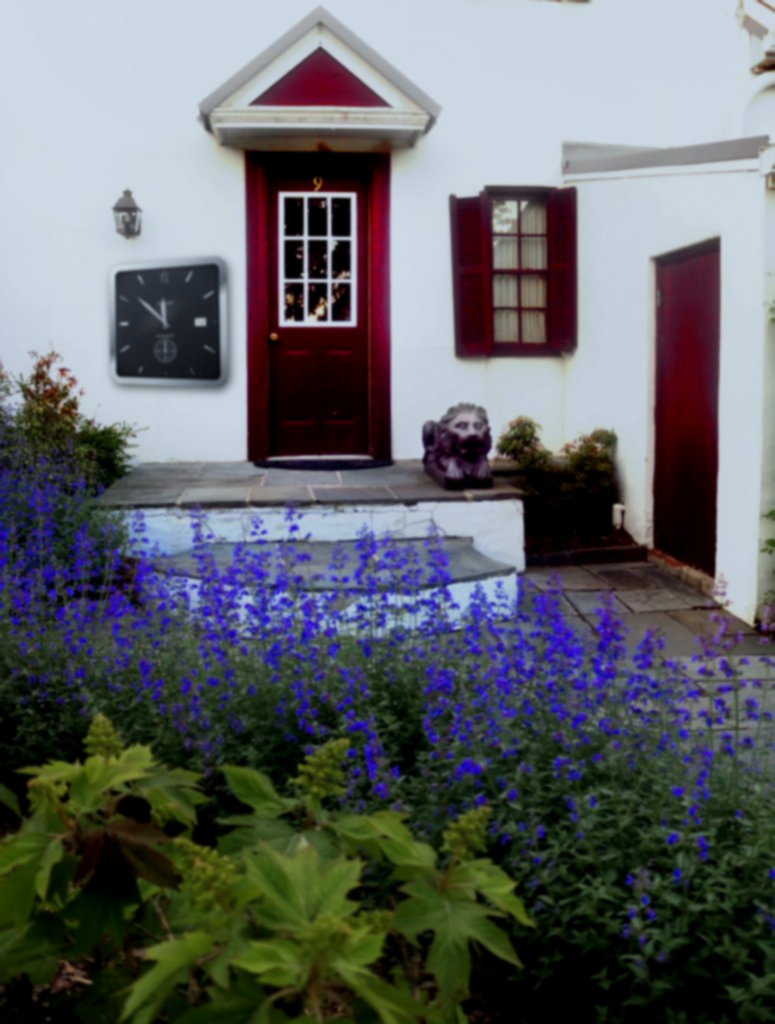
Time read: 11h52
